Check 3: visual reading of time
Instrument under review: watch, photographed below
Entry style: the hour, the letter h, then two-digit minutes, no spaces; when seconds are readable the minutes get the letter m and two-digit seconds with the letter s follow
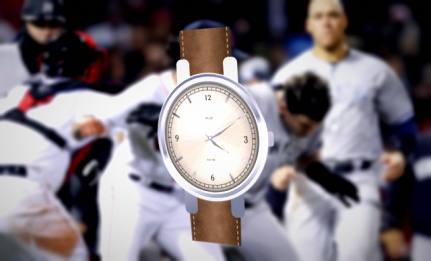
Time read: 4h10
